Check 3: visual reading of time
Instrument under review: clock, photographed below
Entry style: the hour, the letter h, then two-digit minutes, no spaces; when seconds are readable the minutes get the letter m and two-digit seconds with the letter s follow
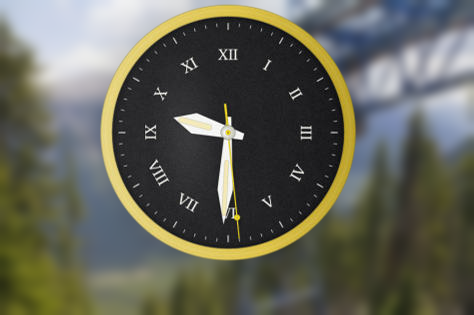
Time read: 9h30m29s
